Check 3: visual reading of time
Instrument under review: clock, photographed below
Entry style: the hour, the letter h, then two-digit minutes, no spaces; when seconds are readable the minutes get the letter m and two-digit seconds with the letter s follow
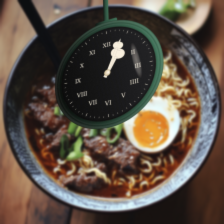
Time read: 1h04
